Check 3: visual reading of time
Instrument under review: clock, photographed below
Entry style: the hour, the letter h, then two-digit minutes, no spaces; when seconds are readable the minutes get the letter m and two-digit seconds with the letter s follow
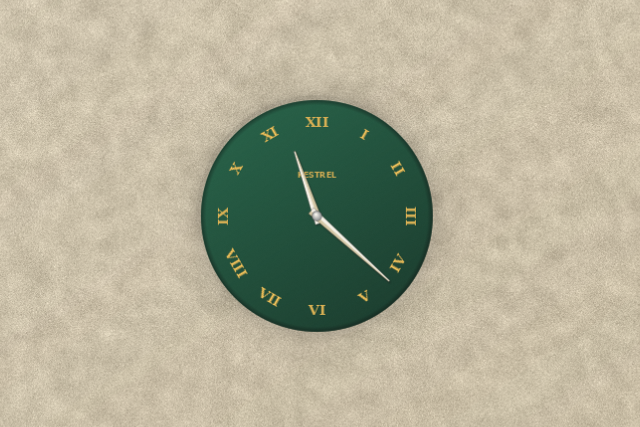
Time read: 11h22
